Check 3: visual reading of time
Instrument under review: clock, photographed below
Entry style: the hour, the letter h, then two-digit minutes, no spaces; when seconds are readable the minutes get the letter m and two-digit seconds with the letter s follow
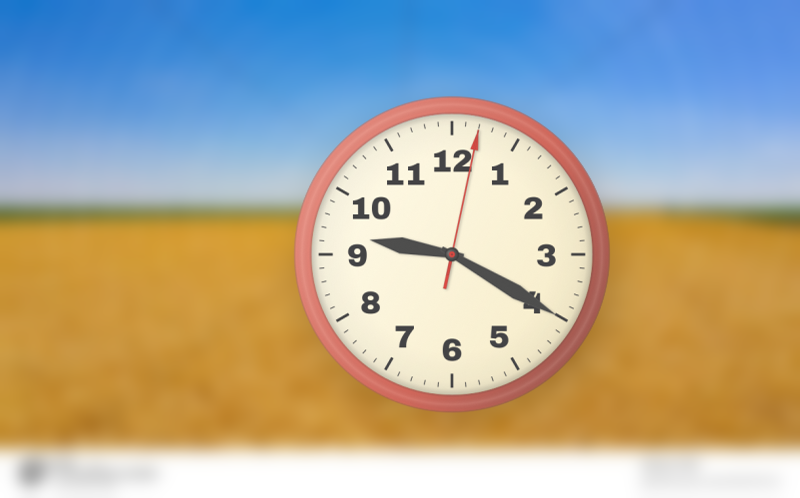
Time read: 9h20m02s
